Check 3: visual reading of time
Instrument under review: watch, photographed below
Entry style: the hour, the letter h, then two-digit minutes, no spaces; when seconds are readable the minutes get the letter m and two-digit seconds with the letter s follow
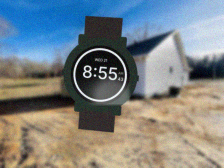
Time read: 8h55
